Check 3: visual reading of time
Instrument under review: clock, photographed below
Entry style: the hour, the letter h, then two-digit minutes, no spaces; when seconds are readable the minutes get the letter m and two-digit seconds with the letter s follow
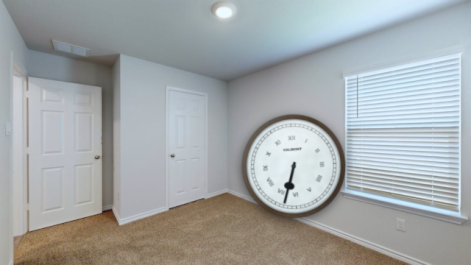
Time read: 6h33
